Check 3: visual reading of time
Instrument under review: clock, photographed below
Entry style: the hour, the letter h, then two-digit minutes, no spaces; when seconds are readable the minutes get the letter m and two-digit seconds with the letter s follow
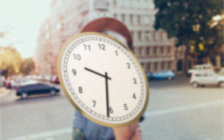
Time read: 9h31
